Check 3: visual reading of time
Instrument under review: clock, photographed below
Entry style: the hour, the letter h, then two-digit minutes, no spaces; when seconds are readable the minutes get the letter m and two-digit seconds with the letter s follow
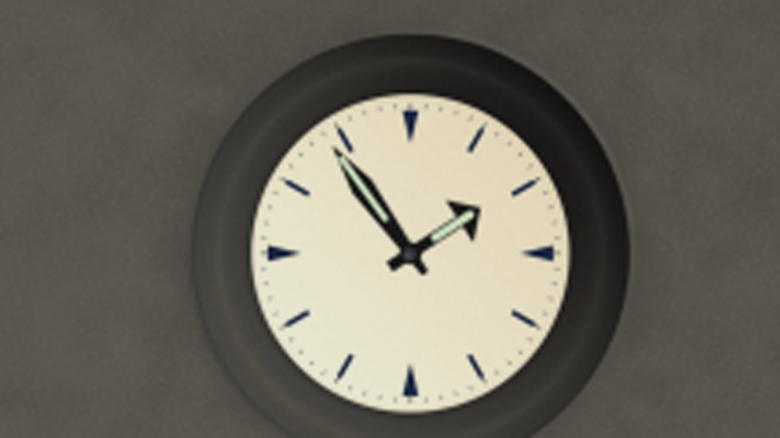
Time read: 1h54
